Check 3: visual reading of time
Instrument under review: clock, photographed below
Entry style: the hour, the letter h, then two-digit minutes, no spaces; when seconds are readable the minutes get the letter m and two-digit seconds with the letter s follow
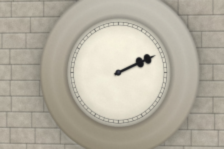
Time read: 2h11
